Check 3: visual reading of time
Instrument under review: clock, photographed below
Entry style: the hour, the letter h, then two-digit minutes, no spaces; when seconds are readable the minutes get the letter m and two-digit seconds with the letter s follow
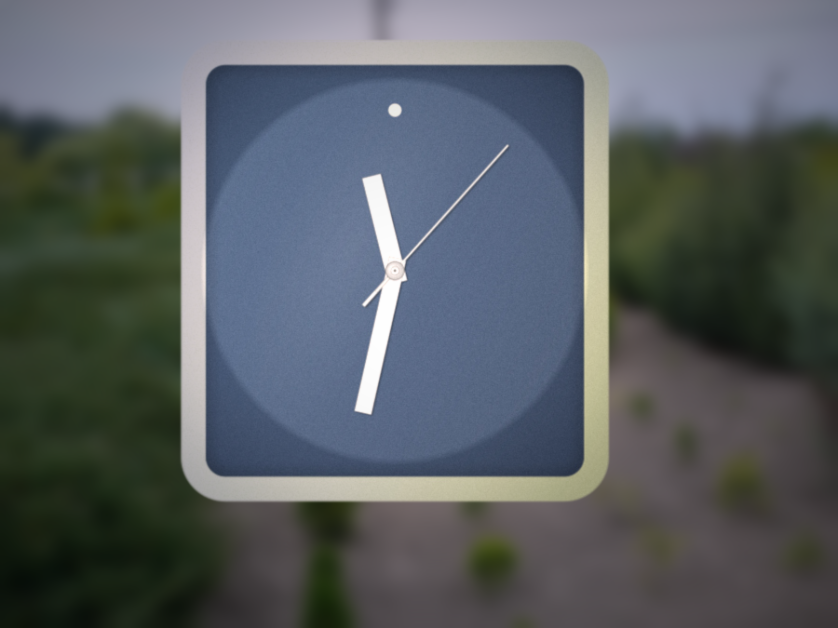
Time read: 11h32m07s
